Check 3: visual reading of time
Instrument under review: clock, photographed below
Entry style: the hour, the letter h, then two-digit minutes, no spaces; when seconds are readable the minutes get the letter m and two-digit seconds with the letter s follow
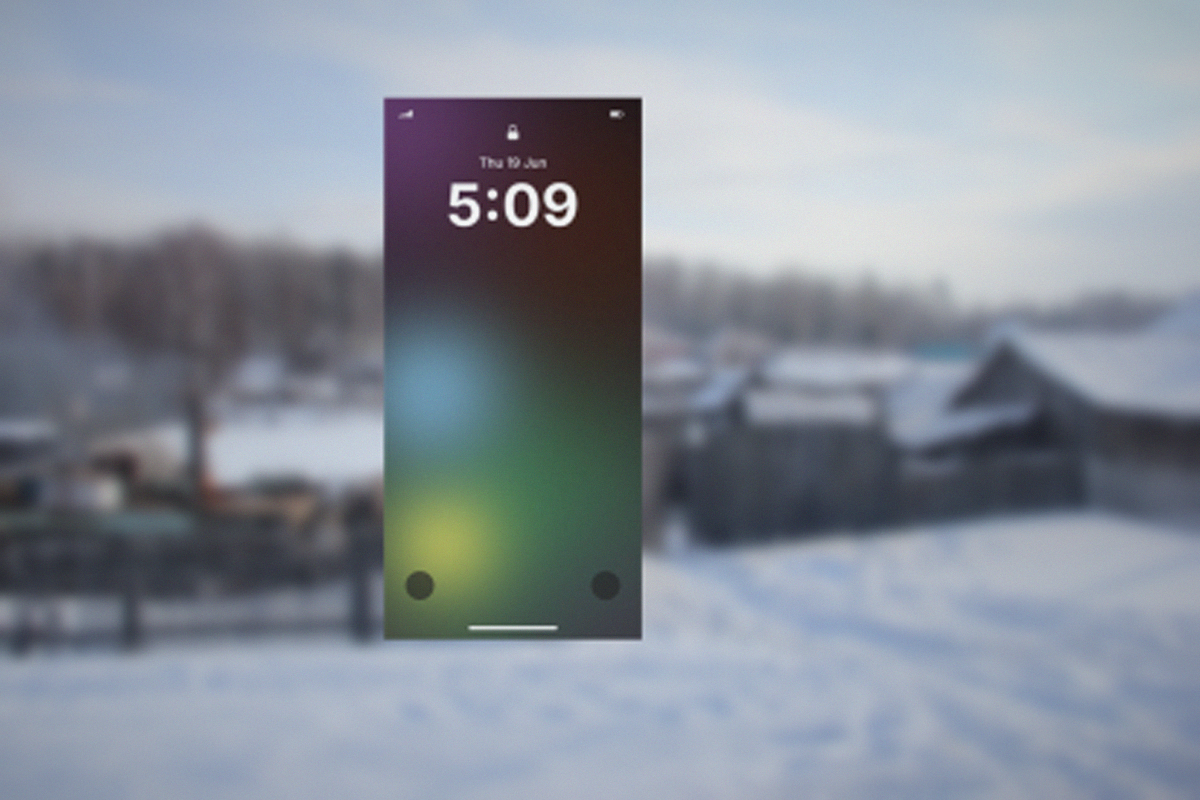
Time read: 5h09
